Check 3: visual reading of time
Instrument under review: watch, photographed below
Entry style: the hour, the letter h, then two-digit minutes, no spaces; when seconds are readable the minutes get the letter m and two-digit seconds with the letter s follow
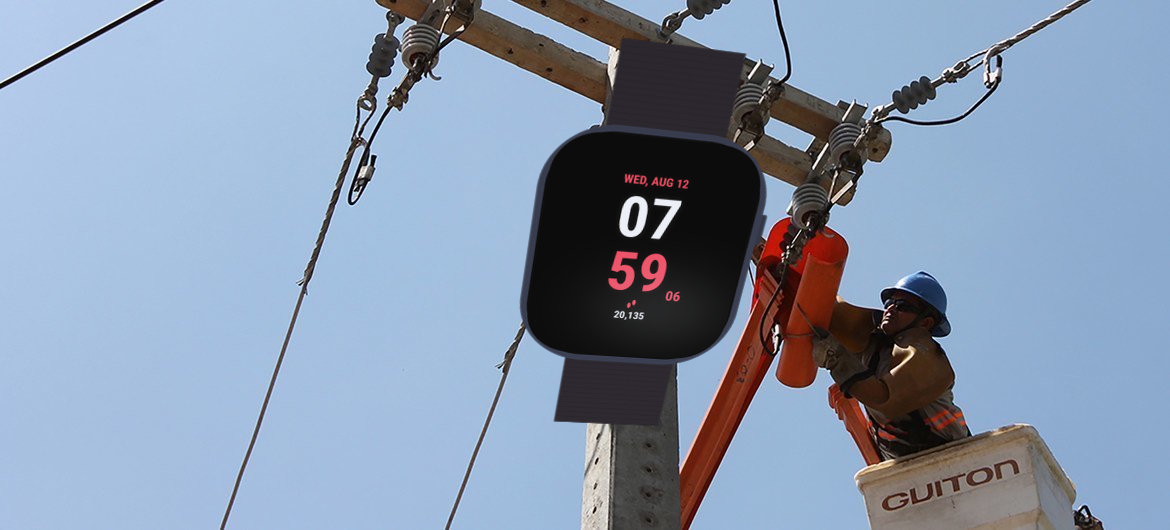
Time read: 7h59m06s
